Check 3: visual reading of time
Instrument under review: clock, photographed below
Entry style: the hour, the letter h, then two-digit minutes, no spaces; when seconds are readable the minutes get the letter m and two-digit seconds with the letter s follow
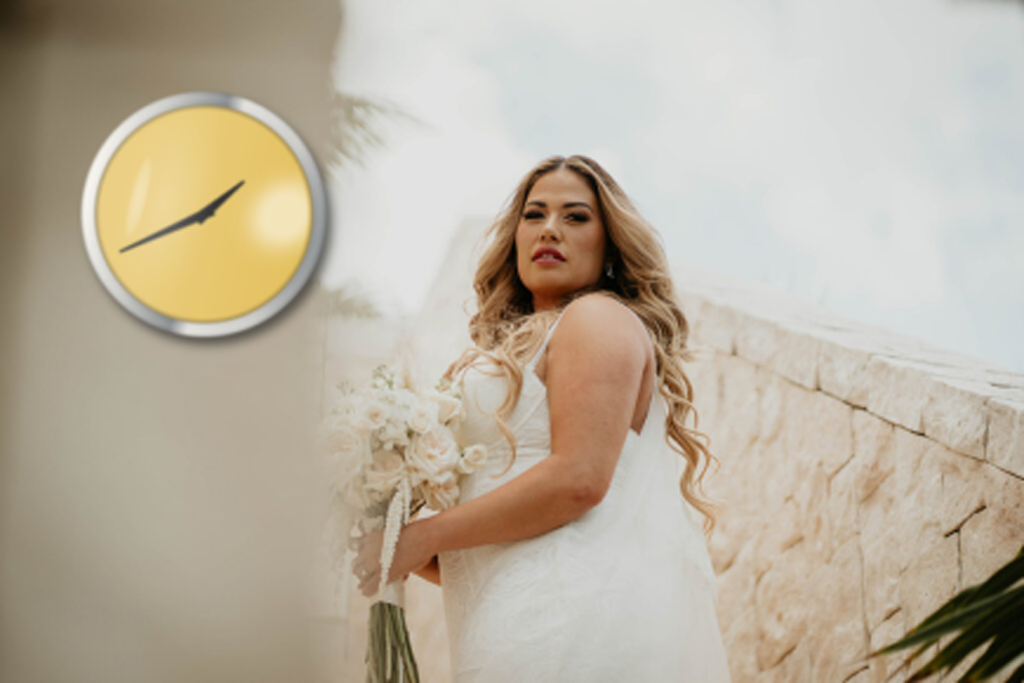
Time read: 1h41
